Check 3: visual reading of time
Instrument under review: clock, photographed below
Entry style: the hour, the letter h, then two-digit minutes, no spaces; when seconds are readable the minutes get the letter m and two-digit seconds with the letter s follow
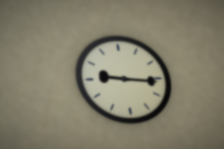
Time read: 9h16
